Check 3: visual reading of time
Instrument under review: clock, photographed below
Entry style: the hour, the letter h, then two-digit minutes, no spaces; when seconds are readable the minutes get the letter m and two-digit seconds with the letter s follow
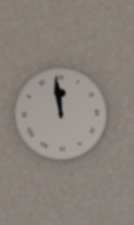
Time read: 11h59
